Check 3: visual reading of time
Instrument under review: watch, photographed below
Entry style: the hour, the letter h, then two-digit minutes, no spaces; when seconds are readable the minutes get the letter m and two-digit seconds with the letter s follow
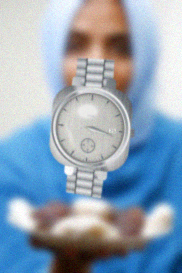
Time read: 3h17
